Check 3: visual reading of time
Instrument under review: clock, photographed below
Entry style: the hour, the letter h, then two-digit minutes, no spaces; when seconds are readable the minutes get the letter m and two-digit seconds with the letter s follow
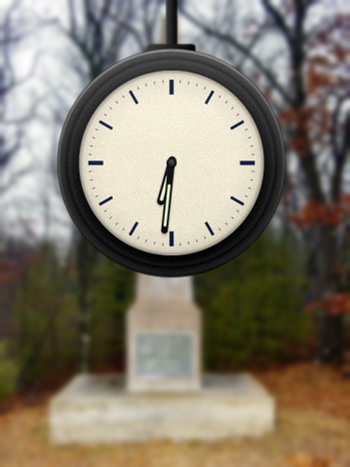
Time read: 6h31
